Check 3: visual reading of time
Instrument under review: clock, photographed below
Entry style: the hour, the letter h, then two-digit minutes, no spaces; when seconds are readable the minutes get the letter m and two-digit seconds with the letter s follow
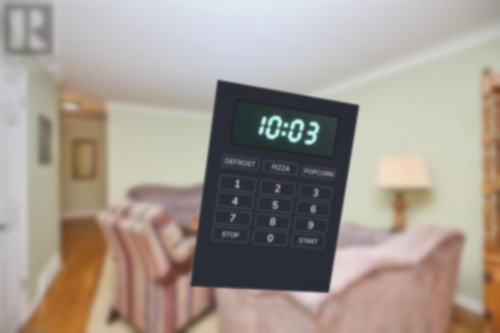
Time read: 10h03
